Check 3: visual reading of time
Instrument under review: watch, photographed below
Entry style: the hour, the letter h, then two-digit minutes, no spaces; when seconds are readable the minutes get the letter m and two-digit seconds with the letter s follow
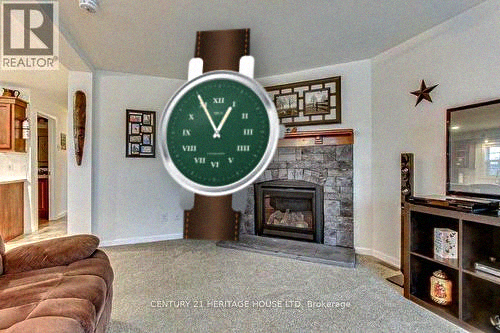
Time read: 12h55
